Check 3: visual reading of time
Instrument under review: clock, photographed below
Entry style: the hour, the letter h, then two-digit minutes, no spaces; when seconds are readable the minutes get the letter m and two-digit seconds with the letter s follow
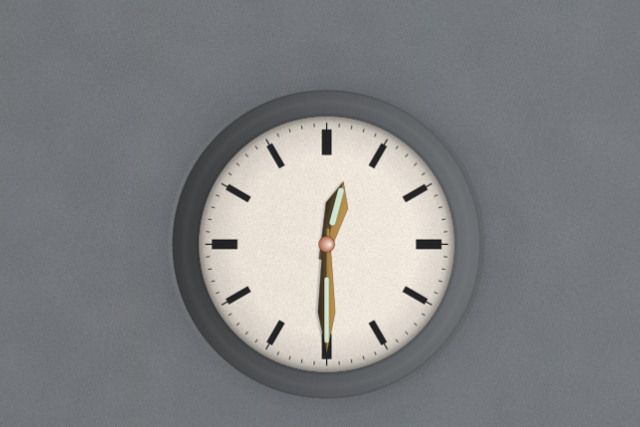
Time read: 12h30
